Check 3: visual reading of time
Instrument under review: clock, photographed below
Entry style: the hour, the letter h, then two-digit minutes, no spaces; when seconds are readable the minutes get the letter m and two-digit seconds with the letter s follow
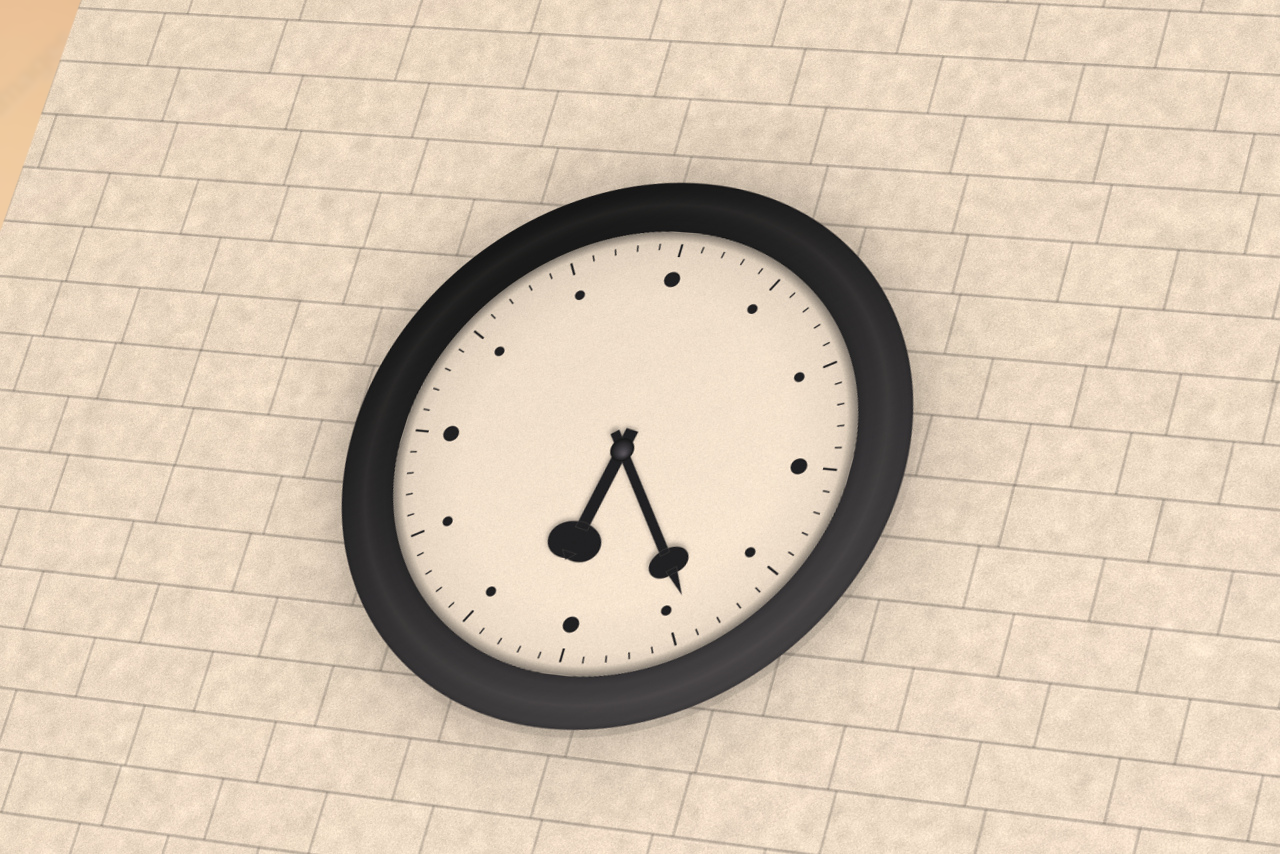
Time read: 6h24
